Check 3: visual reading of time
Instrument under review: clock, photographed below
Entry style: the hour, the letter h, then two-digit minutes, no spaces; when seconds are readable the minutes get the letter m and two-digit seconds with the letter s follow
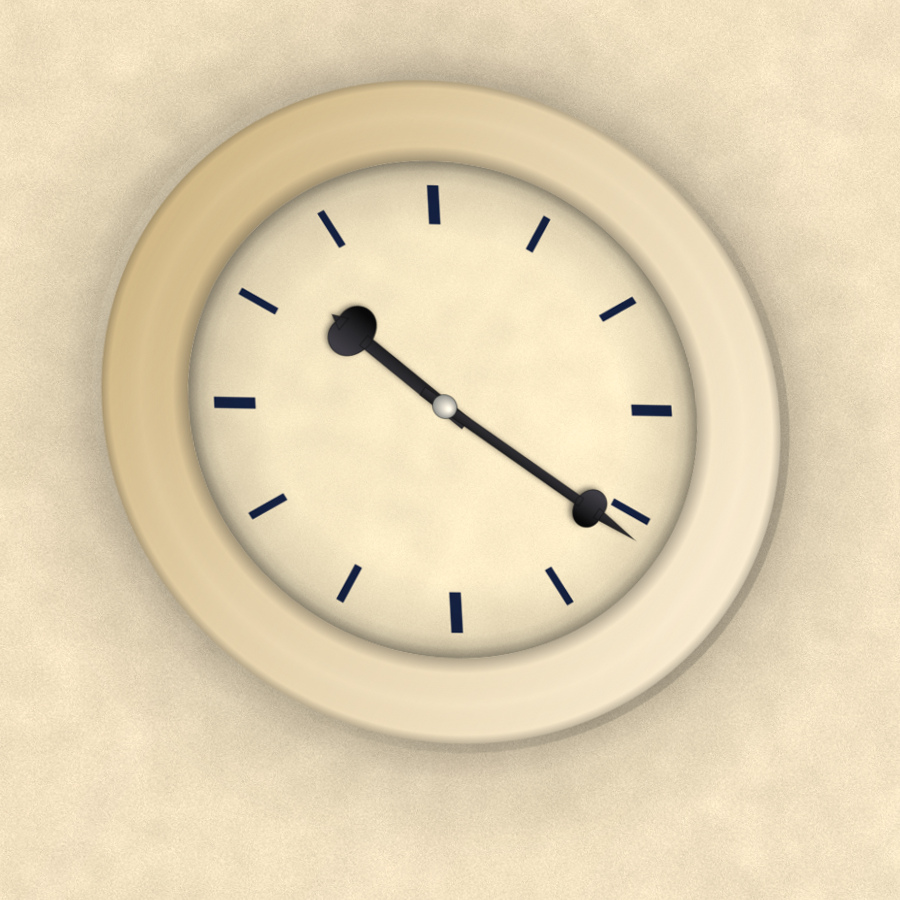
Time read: 10h21
